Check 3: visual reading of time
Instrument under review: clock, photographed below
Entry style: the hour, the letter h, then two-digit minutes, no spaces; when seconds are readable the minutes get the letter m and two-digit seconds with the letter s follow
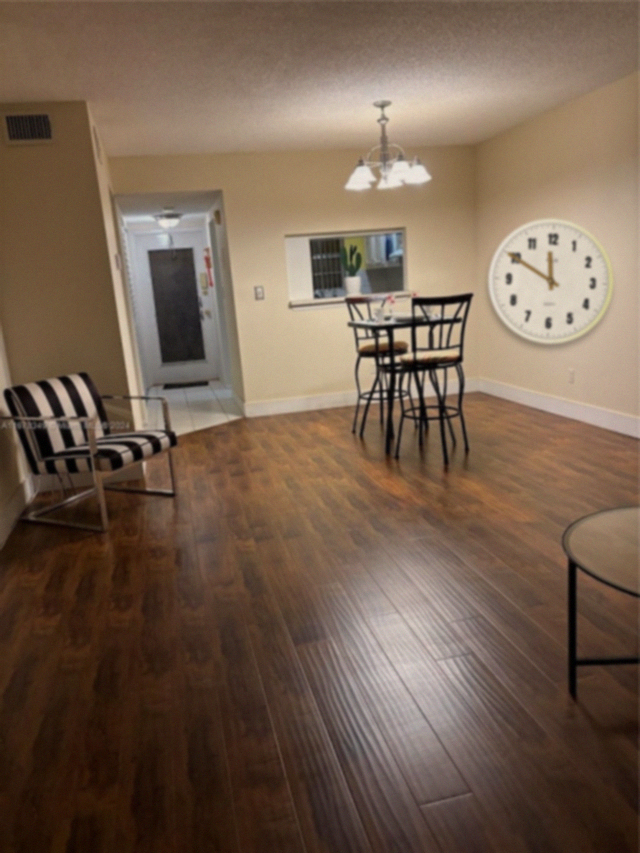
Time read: 11h50
